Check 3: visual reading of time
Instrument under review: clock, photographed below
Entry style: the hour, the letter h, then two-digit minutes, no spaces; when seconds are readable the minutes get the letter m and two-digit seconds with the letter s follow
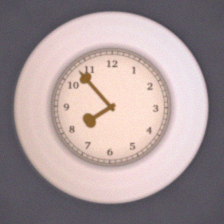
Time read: 7h53
